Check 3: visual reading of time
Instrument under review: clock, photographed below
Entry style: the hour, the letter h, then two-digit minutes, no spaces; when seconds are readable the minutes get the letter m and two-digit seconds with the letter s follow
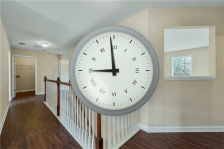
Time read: 8h59
